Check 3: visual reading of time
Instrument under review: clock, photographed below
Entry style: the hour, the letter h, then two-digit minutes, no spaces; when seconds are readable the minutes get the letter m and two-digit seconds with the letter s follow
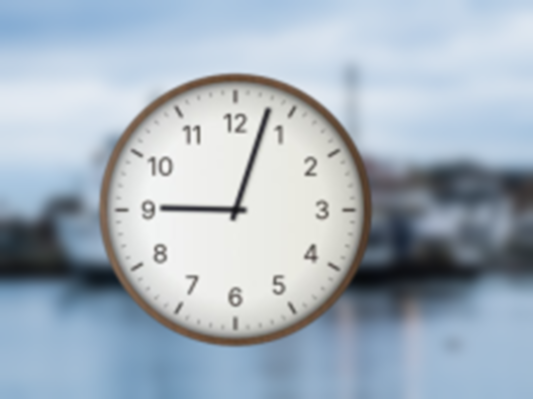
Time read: 9h03
